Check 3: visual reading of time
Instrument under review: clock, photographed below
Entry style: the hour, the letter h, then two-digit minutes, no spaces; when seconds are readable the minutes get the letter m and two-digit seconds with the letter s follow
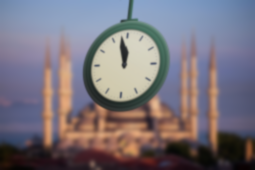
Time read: 11h58
